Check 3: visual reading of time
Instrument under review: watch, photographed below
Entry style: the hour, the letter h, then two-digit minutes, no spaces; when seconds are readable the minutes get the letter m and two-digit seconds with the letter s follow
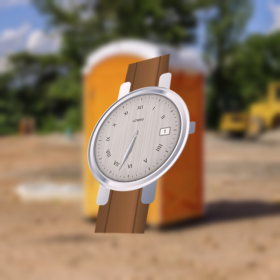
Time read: 6h33
